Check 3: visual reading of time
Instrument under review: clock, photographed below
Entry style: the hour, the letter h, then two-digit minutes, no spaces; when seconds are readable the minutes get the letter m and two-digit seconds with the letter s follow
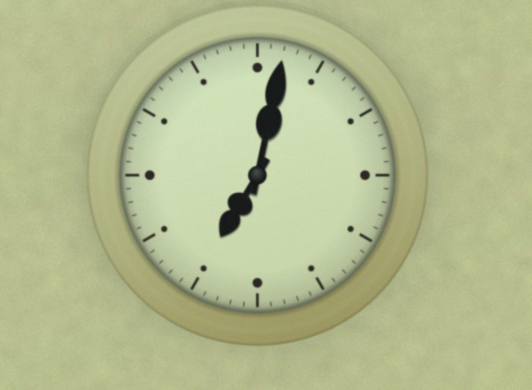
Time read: 7h02
